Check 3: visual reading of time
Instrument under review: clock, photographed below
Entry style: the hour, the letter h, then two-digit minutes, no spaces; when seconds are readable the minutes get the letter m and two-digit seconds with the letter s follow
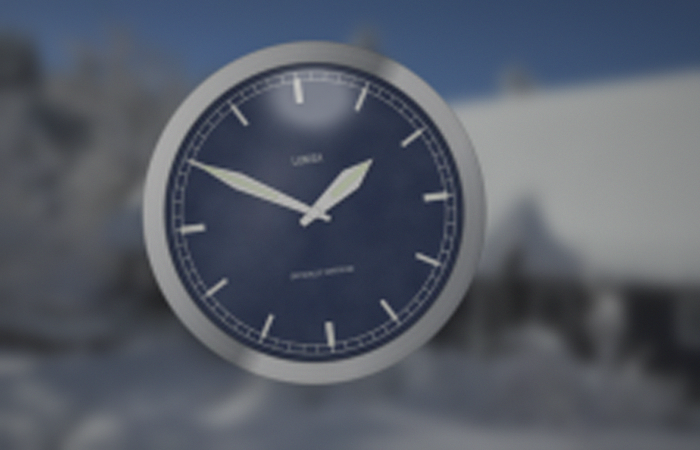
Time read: 1h50
